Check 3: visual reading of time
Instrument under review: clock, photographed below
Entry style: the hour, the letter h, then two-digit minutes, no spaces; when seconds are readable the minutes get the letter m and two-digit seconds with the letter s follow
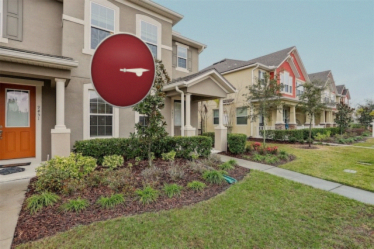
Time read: 3h15
